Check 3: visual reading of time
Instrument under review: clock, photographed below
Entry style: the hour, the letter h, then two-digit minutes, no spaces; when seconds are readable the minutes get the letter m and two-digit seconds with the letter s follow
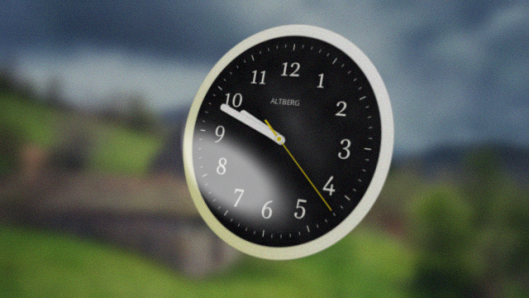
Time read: 9h48m22s
